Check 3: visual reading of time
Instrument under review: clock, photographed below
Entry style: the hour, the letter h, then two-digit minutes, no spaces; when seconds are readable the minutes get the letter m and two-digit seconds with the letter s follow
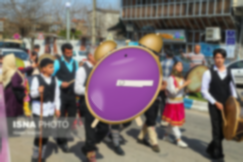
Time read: 3h16
